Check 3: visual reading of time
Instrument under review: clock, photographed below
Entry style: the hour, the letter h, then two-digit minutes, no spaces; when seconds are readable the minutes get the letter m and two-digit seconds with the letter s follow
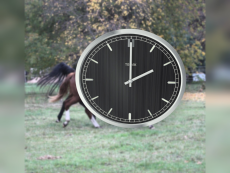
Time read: 2h00
